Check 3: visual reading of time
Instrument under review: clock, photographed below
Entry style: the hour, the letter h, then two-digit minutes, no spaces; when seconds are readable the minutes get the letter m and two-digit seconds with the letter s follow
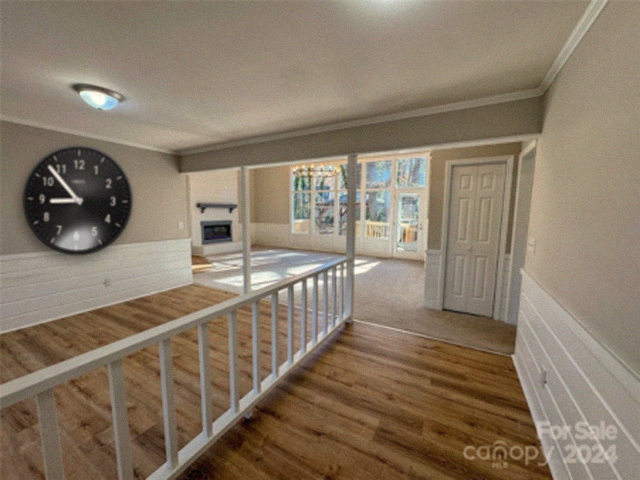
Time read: 8h53
